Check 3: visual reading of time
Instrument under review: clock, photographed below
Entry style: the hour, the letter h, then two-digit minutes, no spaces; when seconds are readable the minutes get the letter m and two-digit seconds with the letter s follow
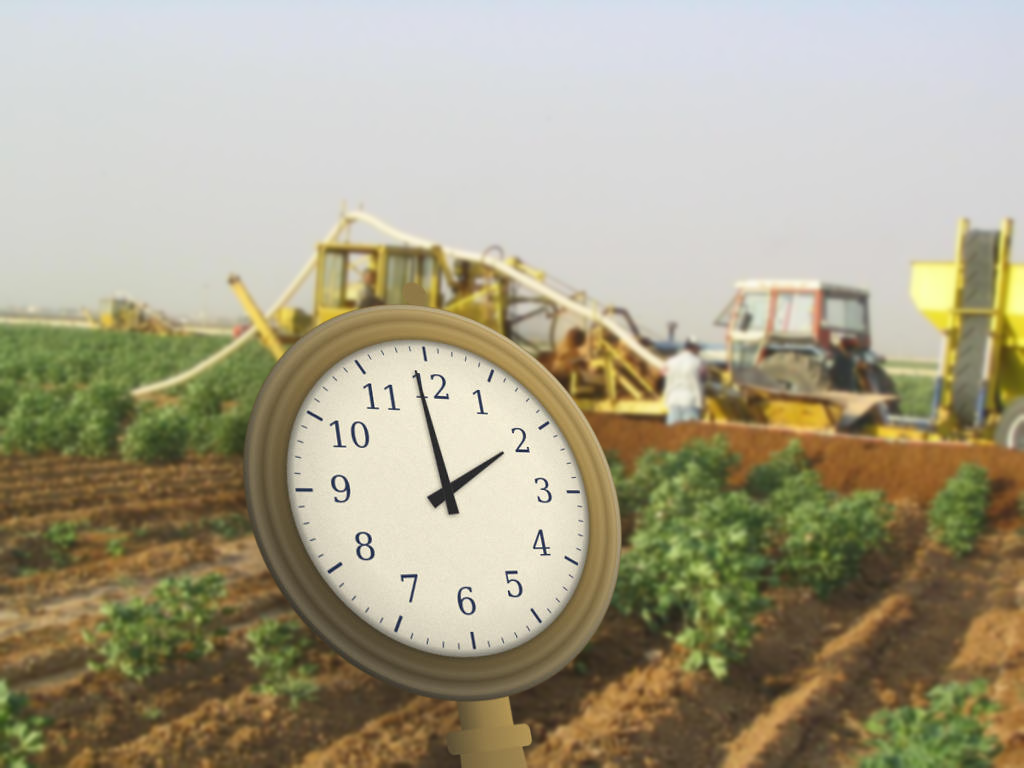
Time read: 1h59
